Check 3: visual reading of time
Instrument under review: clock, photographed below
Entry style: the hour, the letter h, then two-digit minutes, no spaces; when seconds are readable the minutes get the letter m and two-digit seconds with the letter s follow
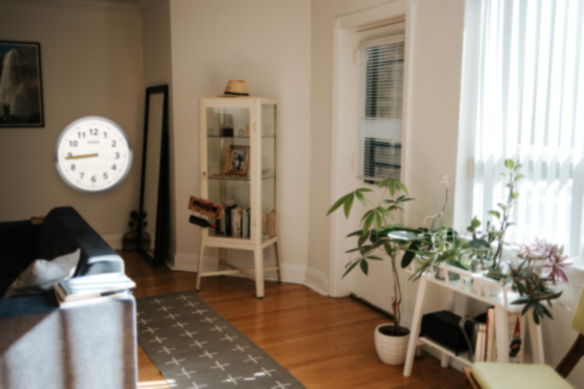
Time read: 8h44
